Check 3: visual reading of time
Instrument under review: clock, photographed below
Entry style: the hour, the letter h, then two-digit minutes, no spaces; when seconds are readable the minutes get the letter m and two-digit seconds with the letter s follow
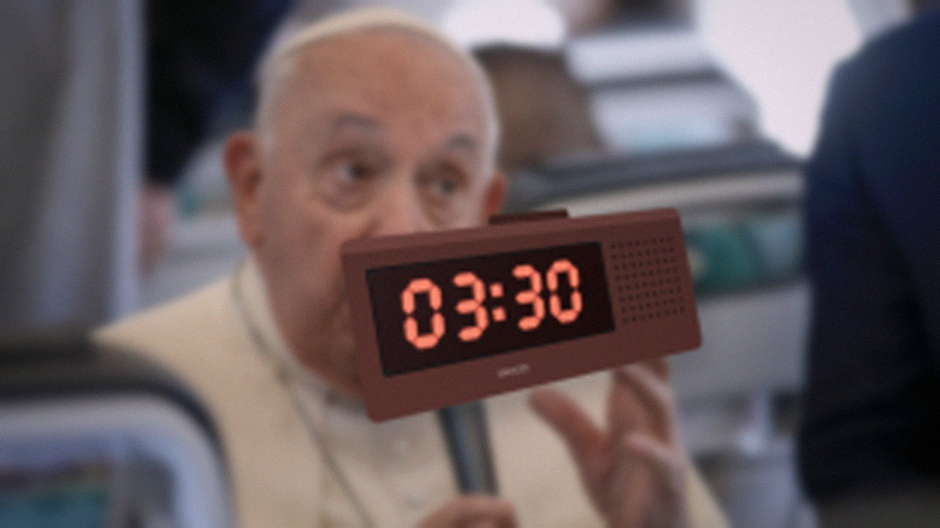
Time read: 3h30
